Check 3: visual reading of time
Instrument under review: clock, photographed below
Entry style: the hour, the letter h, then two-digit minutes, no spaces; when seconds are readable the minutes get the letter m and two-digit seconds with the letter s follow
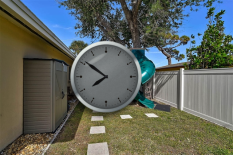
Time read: 7h51
